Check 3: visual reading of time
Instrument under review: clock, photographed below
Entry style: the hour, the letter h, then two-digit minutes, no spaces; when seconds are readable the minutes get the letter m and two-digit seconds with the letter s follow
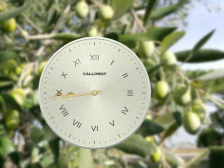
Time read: 8h44
